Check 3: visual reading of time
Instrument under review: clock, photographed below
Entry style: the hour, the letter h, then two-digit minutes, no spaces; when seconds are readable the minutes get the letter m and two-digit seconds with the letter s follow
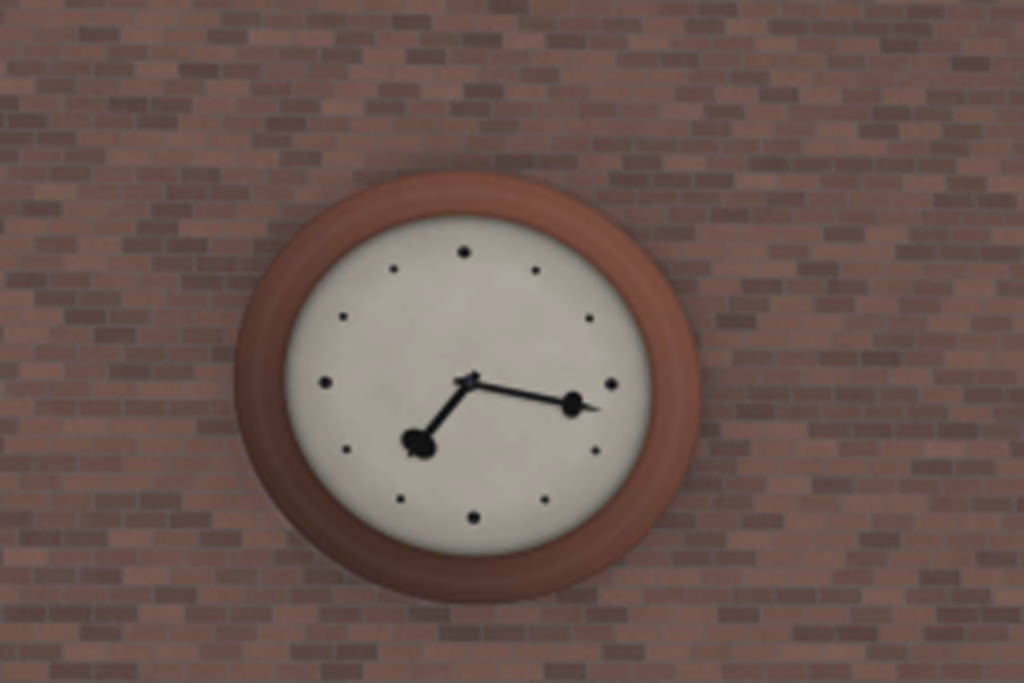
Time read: 7h17
